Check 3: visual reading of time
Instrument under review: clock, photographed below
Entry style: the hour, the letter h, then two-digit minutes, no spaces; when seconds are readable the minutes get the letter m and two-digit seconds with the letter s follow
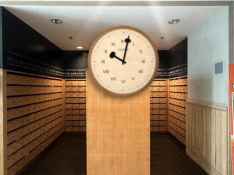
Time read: 10h02
